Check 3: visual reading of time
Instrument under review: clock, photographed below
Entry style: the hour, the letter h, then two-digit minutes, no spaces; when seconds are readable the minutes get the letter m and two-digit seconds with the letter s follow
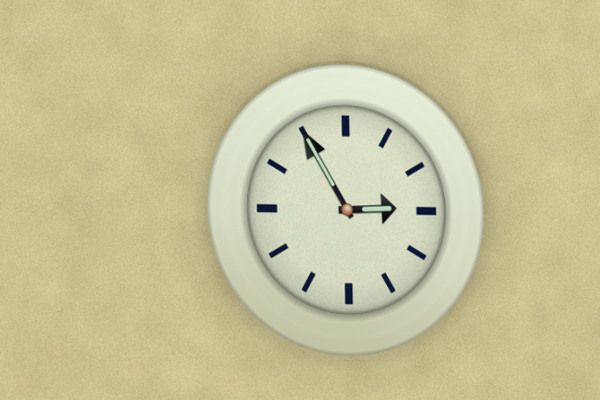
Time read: 2h55
